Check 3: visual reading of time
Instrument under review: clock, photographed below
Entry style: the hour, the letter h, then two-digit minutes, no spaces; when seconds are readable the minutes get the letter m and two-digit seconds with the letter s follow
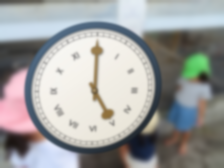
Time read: 5h00
